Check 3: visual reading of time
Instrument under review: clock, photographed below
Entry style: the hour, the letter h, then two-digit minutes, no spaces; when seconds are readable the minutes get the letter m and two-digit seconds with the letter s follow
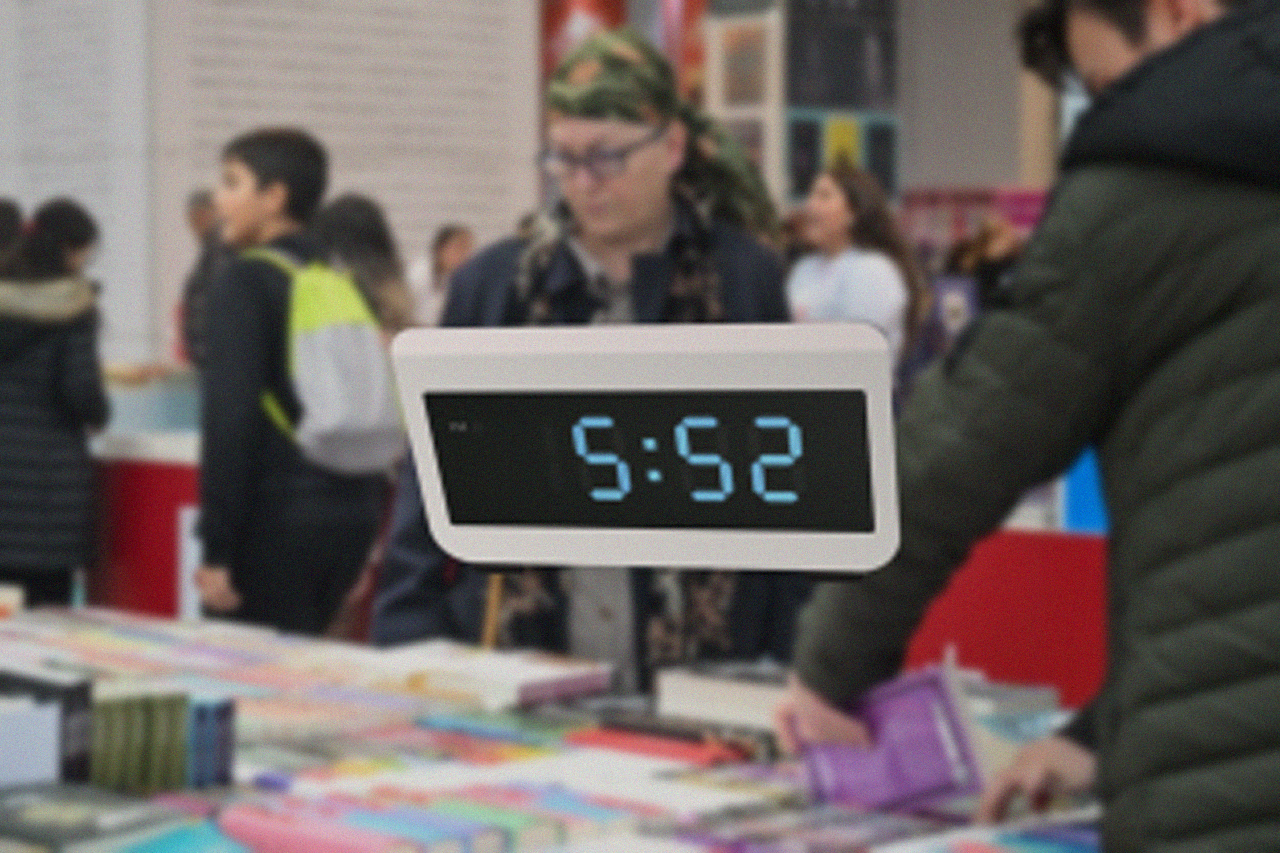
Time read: 5h52
